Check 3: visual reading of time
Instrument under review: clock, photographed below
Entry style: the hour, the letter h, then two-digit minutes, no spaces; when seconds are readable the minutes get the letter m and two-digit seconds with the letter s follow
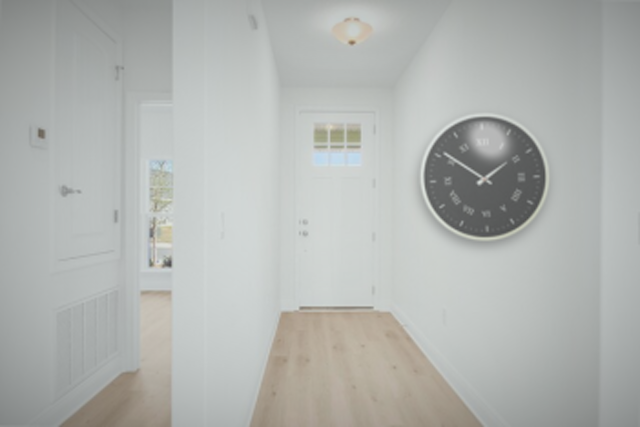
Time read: 1h51
